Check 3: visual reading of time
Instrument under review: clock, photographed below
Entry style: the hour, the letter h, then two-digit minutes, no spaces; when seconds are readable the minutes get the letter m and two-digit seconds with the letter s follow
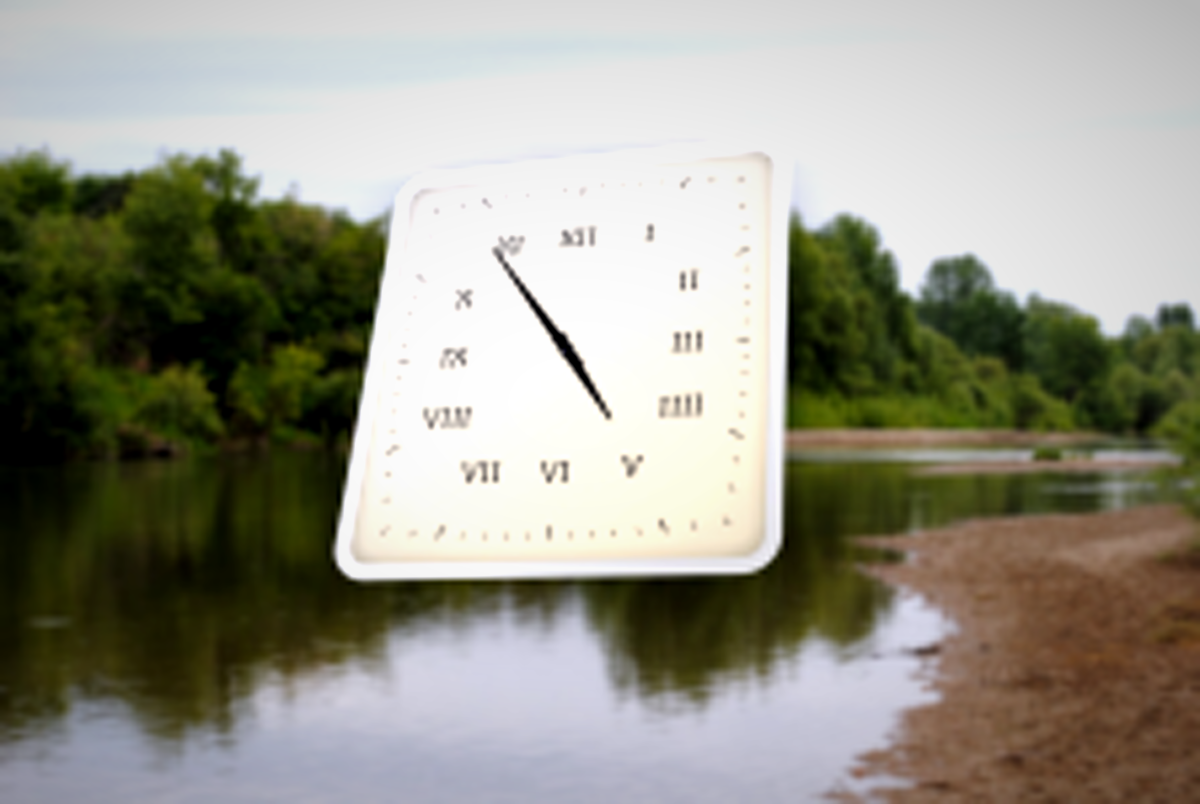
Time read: 4h54
